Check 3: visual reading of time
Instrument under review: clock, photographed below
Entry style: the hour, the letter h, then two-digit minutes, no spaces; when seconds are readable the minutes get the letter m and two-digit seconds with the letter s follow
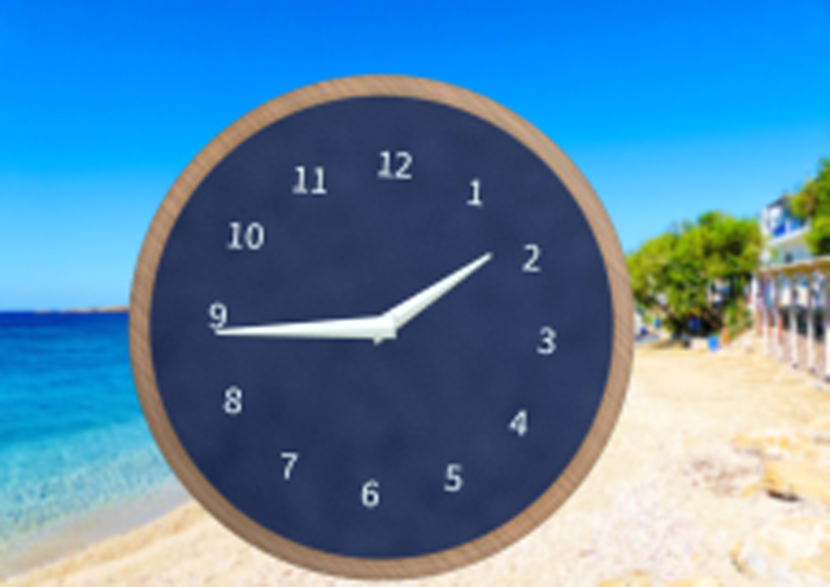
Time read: 1h44
